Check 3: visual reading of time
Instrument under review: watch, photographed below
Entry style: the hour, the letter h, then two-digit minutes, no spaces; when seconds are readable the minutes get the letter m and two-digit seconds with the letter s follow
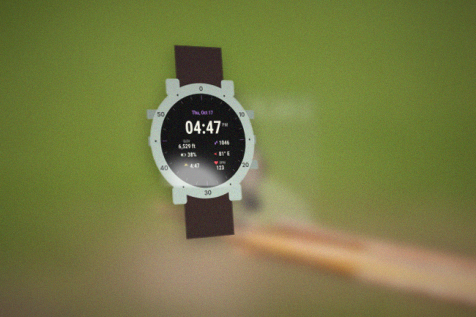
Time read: 4h47
